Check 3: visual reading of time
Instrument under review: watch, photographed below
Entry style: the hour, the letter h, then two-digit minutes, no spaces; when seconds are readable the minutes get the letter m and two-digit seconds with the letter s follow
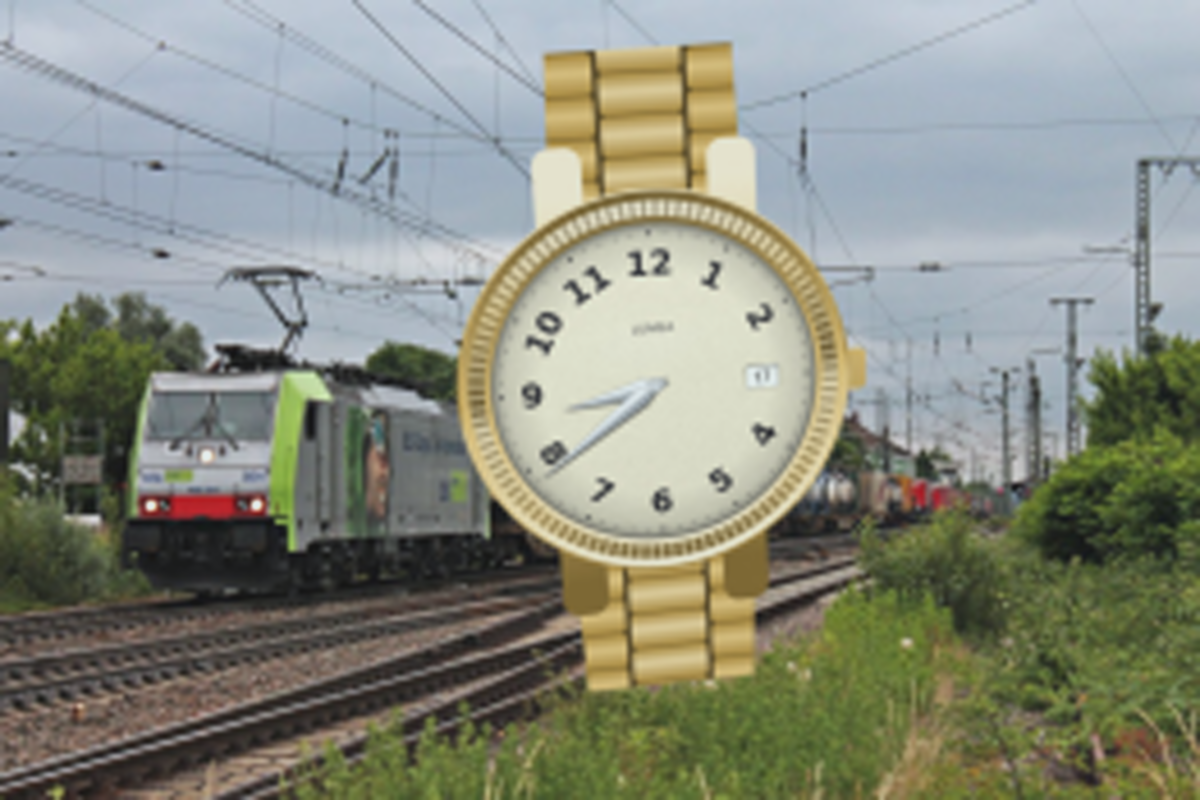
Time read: 8h39
